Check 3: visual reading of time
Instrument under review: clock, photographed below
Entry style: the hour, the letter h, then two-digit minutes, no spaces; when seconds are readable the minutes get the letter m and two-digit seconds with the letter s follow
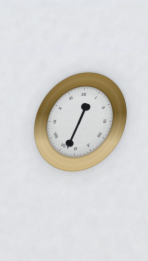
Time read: 12h33
